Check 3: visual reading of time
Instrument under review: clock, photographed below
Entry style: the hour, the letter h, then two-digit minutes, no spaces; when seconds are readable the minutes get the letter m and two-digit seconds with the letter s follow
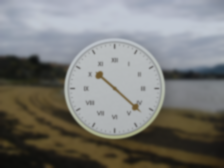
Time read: 10h22
